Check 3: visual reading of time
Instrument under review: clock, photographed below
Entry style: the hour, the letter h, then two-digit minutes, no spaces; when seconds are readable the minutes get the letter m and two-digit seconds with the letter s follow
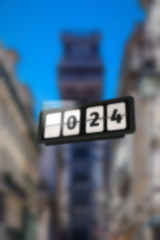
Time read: 0h24
